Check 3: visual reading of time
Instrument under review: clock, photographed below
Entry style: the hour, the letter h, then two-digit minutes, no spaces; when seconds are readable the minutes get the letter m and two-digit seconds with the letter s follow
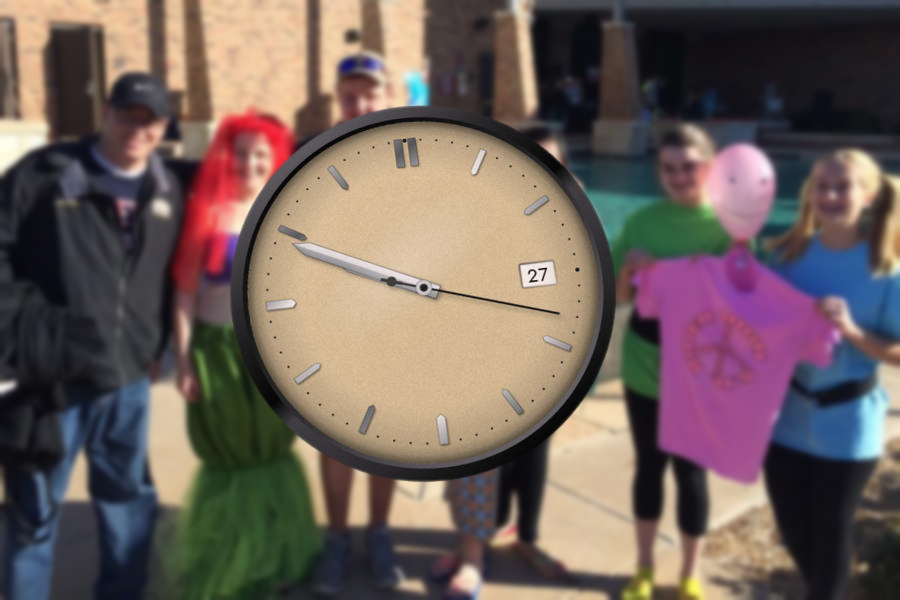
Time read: 9h49m18s
